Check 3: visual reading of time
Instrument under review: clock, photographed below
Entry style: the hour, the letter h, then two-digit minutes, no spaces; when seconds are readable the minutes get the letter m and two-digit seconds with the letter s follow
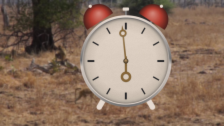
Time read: 5h59
